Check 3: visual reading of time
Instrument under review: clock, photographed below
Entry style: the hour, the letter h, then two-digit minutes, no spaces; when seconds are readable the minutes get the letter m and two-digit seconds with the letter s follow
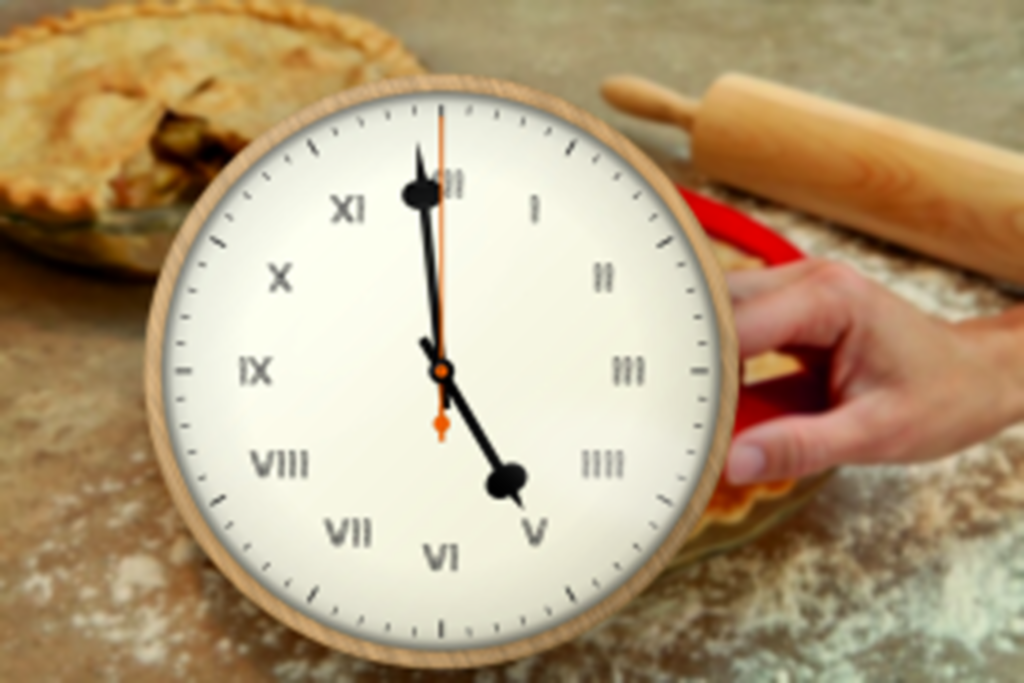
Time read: 4h59m00s
